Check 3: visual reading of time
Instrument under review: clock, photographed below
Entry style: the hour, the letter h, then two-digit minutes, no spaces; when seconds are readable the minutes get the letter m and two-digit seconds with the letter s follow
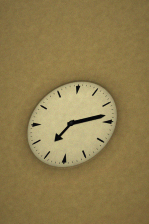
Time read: 7h13
